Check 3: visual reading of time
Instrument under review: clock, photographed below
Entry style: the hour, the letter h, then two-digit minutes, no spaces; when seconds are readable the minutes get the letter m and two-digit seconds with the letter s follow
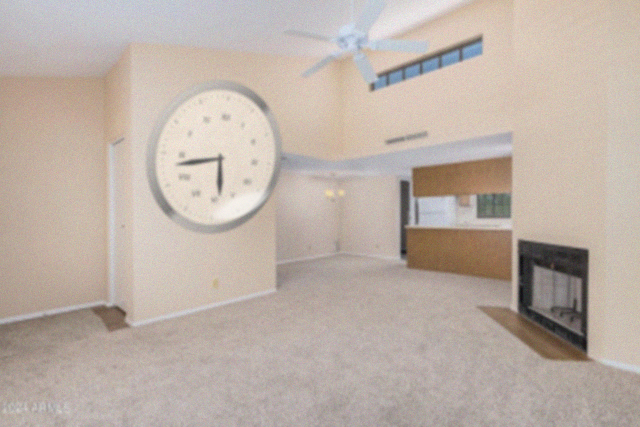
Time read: 5h43
